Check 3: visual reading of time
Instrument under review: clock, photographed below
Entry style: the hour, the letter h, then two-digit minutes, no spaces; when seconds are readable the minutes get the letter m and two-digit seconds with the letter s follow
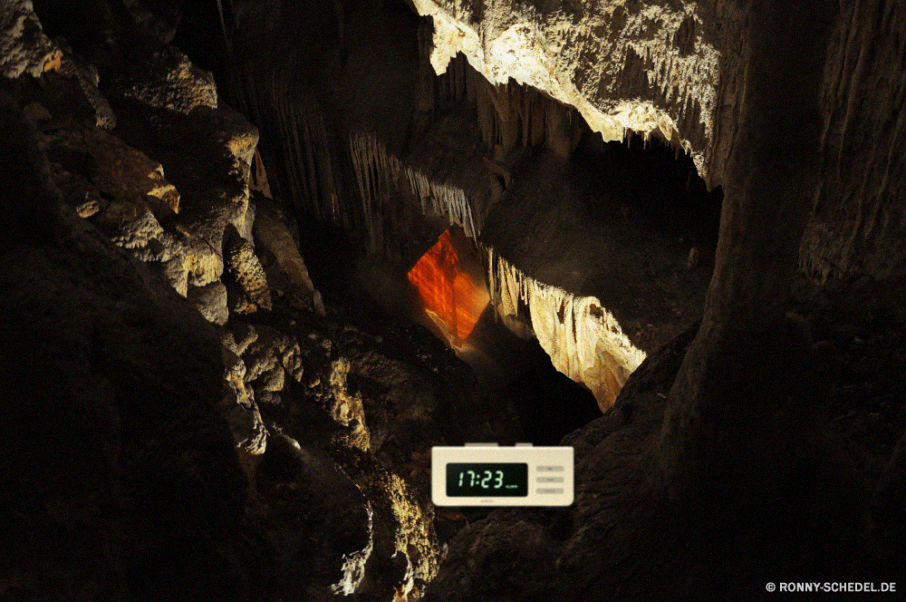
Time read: 17h23
